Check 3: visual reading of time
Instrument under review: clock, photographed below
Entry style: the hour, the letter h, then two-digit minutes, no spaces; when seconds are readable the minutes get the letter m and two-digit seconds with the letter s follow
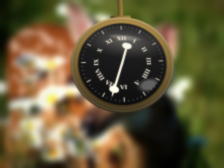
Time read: 12h33
